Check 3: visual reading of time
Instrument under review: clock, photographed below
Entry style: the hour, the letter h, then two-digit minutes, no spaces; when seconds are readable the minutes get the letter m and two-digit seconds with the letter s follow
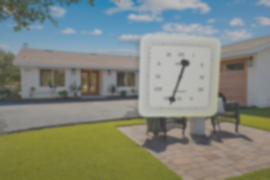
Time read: 12h33
